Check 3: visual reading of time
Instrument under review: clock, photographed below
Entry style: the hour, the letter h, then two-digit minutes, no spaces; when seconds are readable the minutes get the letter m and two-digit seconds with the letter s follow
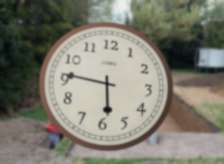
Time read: 5h46
